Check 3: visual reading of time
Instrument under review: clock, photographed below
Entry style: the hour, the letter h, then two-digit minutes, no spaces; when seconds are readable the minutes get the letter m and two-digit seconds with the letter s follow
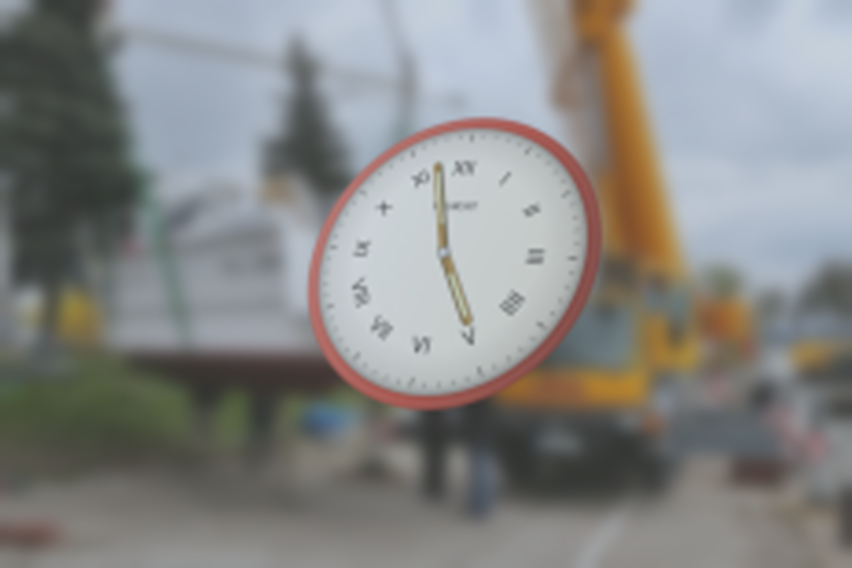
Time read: 4h57
